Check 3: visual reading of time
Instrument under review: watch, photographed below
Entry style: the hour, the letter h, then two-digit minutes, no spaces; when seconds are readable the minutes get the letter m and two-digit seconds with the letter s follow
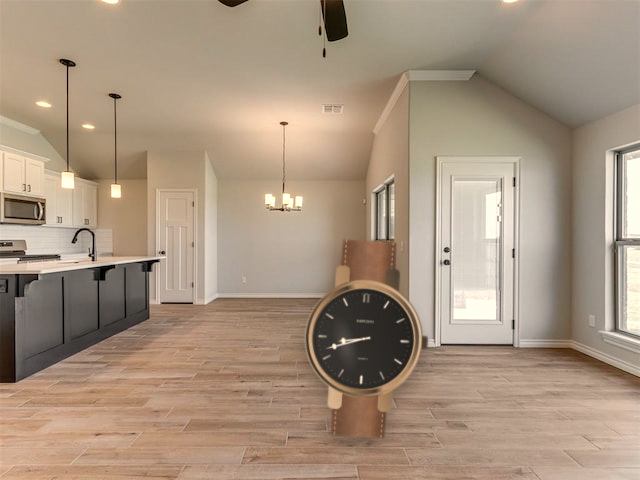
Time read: 8h42
